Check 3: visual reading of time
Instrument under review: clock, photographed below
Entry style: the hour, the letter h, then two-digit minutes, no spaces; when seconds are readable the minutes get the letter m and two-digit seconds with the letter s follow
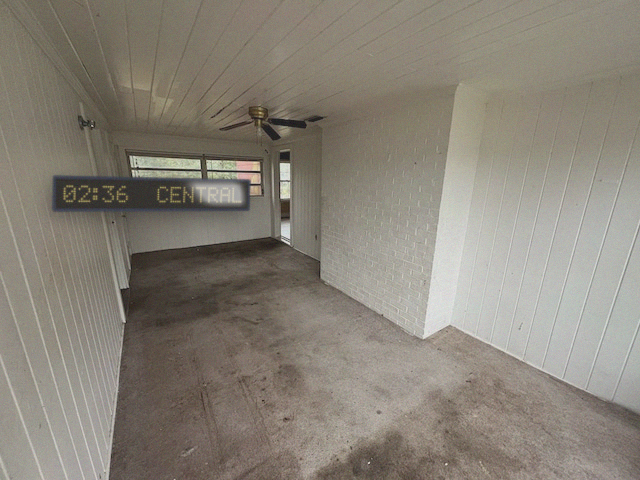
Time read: 2h36
